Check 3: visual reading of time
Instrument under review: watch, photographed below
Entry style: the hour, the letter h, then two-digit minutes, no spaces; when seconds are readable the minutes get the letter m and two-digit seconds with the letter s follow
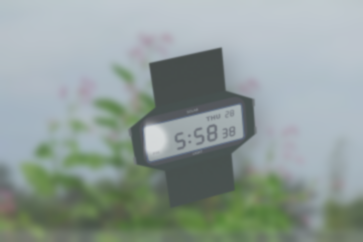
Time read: 5h58m38s
